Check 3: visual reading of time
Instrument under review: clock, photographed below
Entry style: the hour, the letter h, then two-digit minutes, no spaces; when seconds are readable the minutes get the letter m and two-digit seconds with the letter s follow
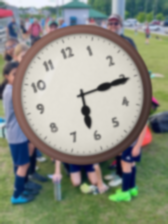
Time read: 6h15
